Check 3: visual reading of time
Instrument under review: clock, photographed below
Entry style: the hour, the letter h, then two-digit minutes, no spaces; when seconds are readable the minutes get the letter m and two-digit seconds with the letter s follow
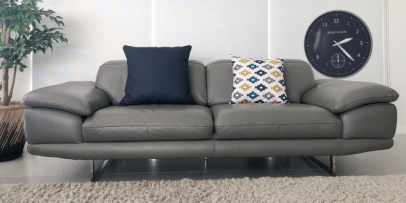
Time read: 2h23
